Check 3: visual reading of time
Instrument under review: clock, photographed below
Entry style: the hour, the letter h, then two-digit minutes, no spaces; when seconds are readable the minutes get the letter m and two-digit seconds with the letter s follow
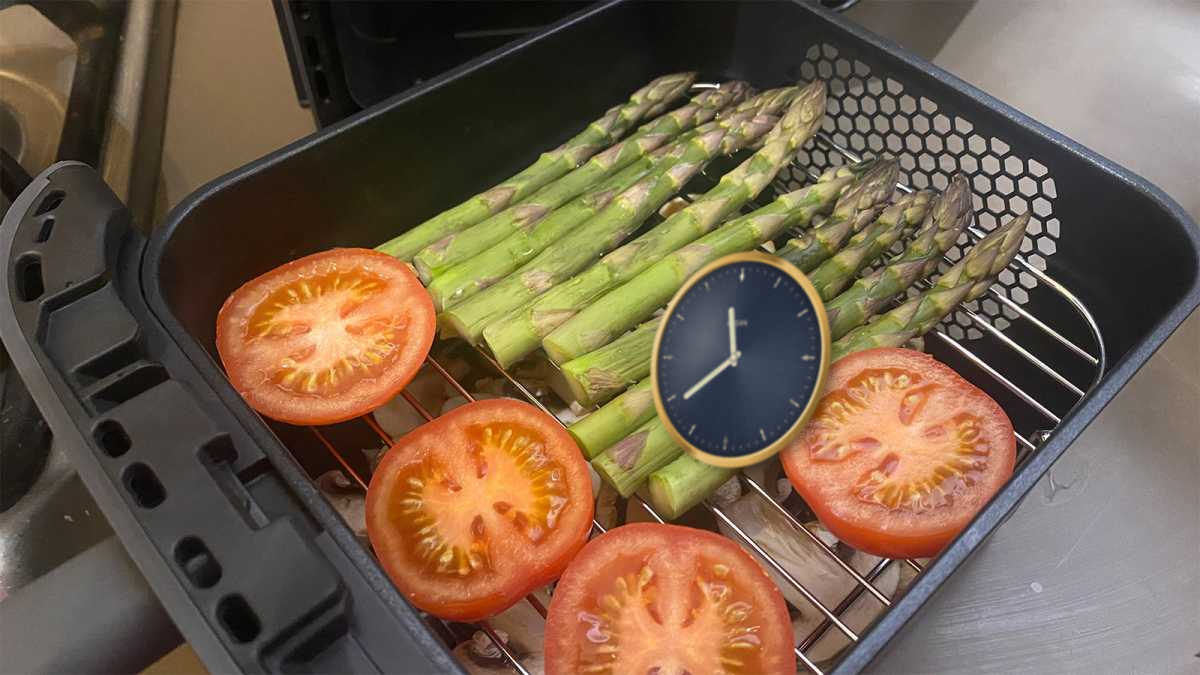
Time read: 11h39
